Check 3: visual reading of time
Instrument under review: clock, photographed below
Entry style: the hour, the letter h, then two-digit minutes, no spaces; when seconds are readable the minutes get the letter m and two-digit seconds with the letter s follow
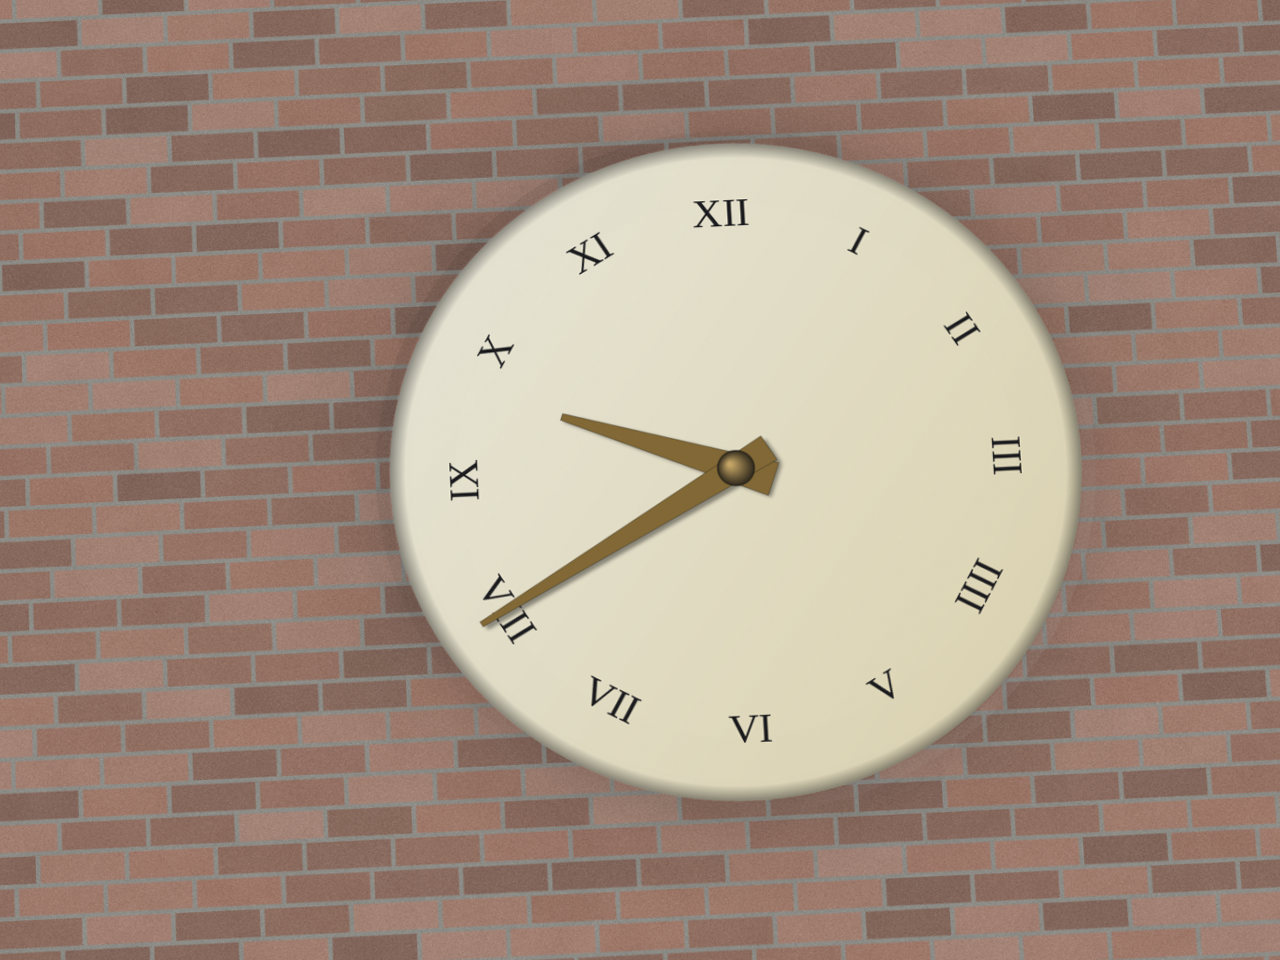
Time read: 9h40
